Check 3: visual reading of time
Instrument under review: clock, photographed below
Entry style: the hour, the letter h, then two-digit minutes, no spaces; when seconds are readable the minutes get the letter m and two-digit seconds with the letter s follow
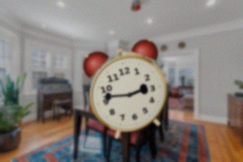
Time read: 2h47
